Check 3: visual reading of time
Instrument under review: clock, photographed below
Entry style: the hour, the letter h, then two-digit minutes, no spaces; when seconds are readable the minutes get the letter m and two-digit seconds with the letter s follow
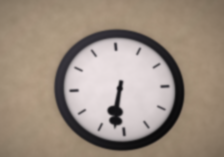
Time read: 6h32
